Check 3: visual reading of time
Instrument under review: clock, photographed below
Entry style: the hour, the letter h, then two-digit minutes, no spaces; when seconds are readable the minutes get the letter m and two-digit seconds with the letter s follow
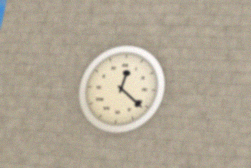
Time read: 12h21
